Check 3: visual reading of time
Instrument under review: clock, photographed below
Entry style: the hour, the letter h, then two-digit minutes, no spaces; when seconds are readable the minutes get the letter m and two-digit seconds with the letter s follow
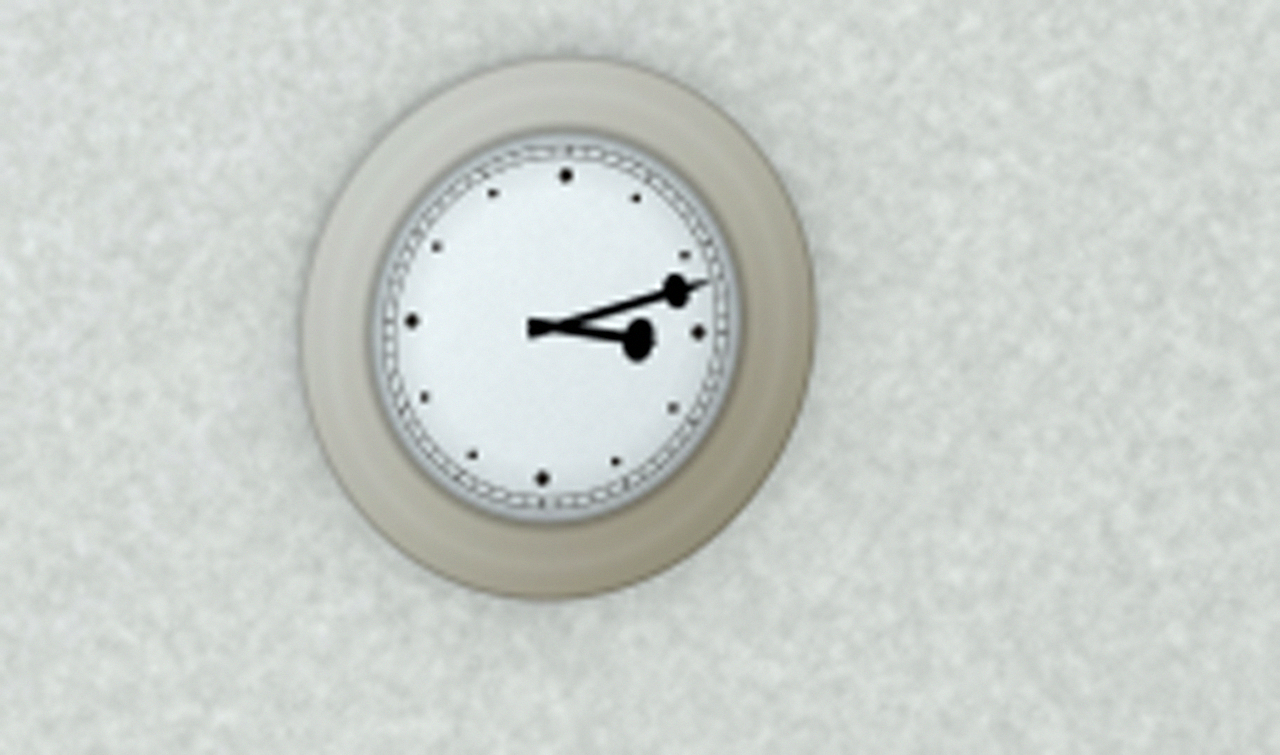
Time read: 3h12
